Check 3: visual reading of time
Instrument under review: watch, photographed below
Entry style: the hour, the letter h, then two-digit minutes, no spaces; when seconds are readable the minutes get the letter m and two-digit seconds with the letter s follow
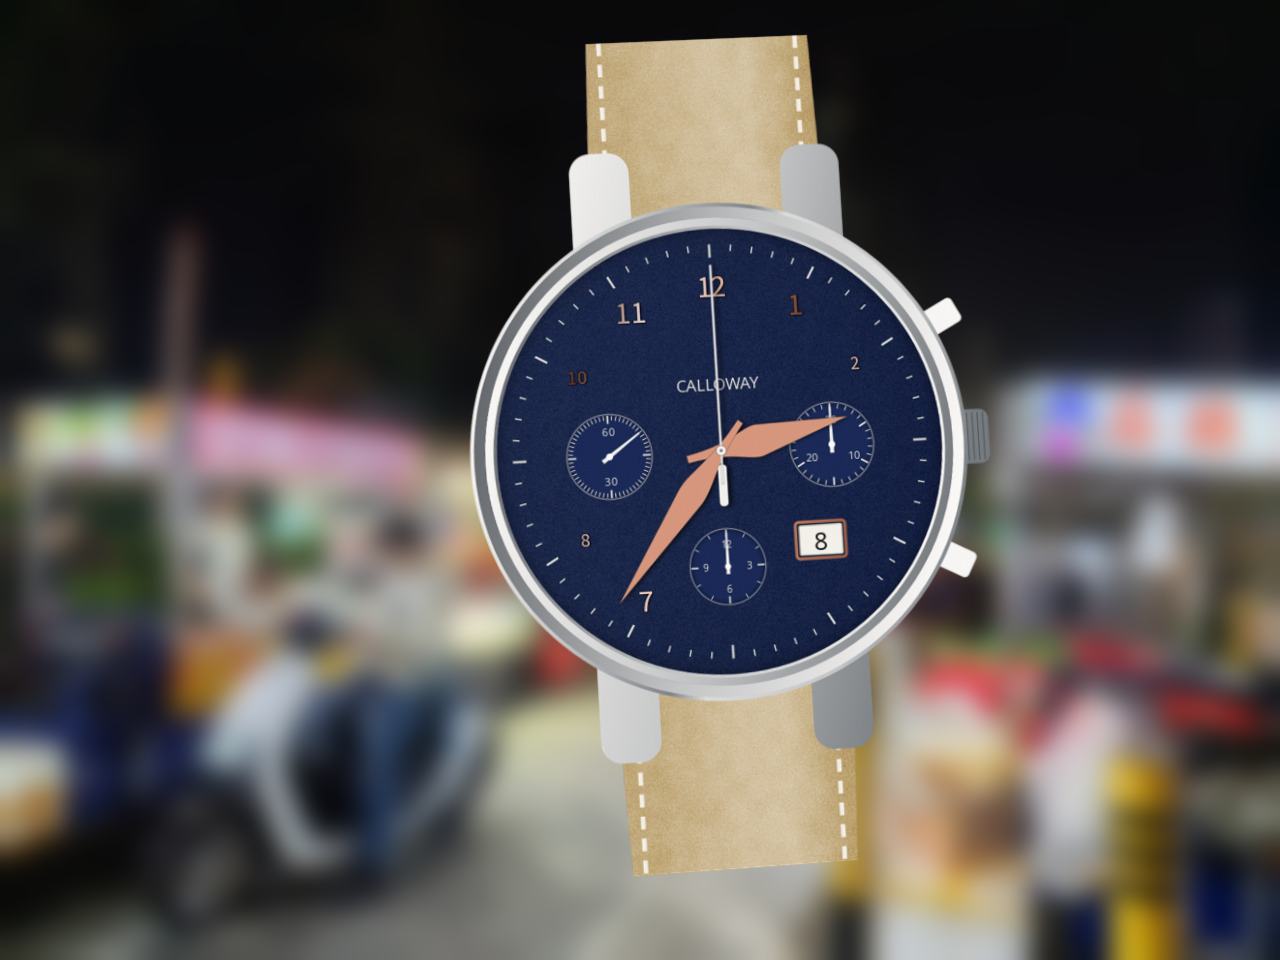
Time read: 2h36m09s
